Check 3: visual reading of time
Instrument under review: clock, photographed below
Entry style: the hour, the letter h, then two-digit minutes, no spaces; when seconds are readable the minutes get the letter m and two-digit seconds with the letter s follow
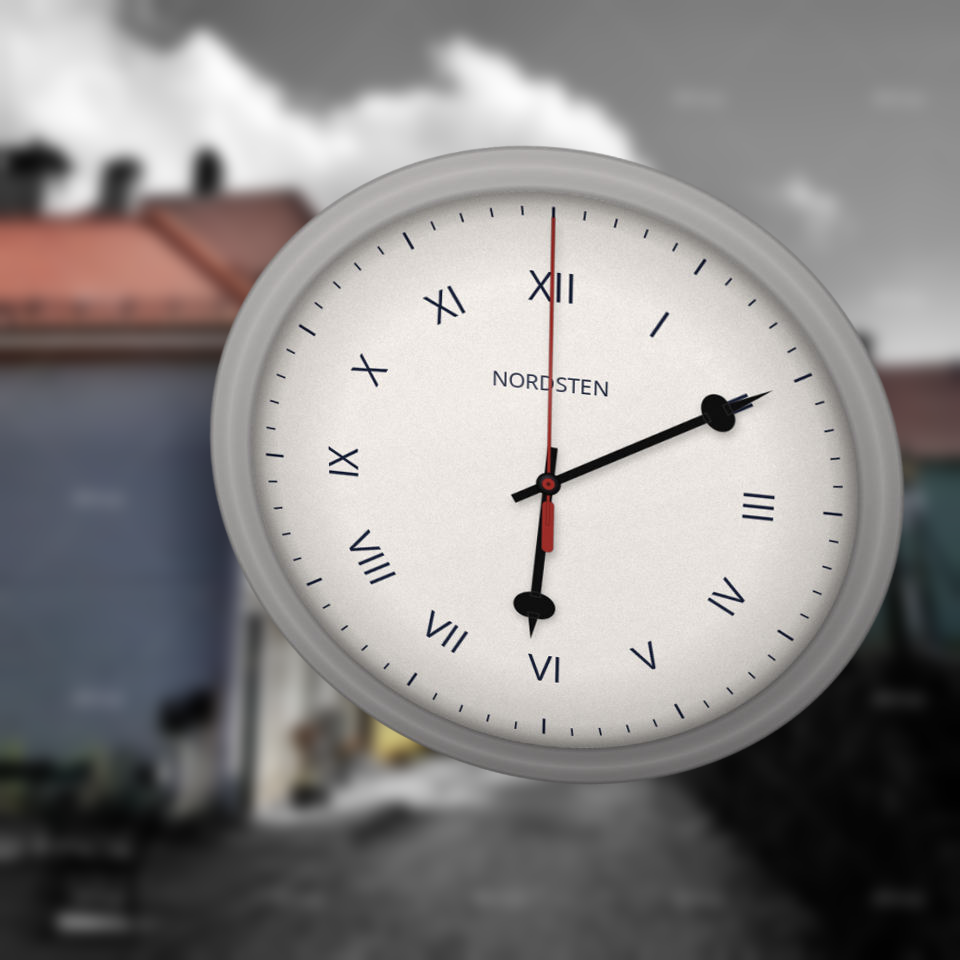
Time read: 6h10m00s
